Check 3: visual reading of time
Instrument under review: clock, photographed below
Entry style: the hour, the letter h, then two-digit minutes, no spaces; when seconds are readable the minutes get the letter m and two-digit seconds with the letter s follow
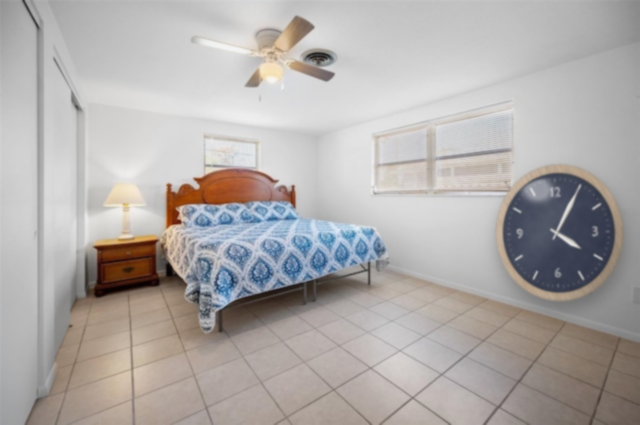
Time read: 4h05
